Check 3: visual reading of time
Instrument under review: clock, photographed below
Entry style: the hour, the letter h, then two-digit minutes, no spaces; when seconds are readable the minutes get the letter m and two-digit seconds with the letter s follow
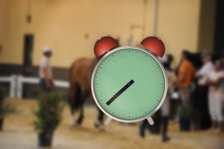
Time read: 7h38
